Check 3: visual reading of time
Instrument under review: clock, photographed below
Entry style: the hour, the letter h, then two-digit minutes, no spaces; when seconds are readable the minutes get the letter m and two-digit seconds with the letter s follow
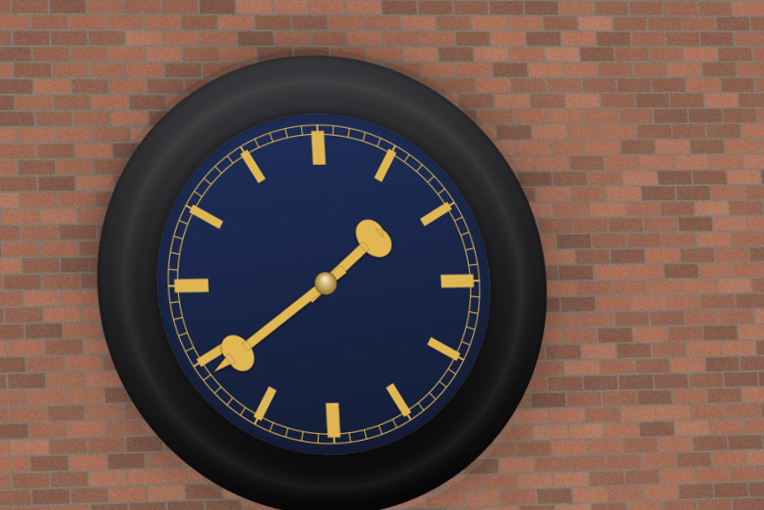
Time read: 1h39
